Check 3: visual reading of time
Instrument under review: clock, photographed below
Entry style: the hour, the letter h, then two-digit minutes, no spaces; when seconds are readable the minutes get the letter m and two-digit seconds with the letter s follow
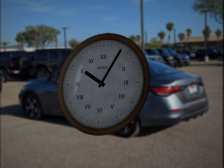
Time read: 10h05
